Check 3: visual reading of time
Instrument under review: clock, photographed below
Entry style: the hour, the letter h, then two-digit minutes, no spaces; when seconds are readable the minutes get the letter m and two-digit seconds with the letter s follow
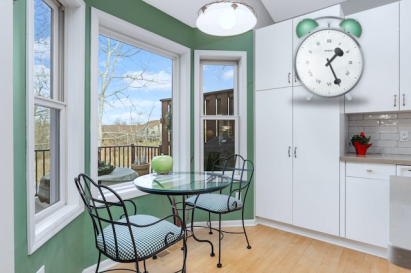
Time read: 1h26
